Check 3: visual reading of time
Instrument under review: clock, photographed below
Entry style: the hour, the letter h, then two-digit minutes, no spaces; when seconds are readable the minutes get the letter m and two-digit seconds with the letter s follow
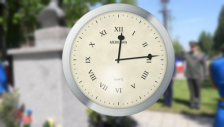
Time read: 12h14
